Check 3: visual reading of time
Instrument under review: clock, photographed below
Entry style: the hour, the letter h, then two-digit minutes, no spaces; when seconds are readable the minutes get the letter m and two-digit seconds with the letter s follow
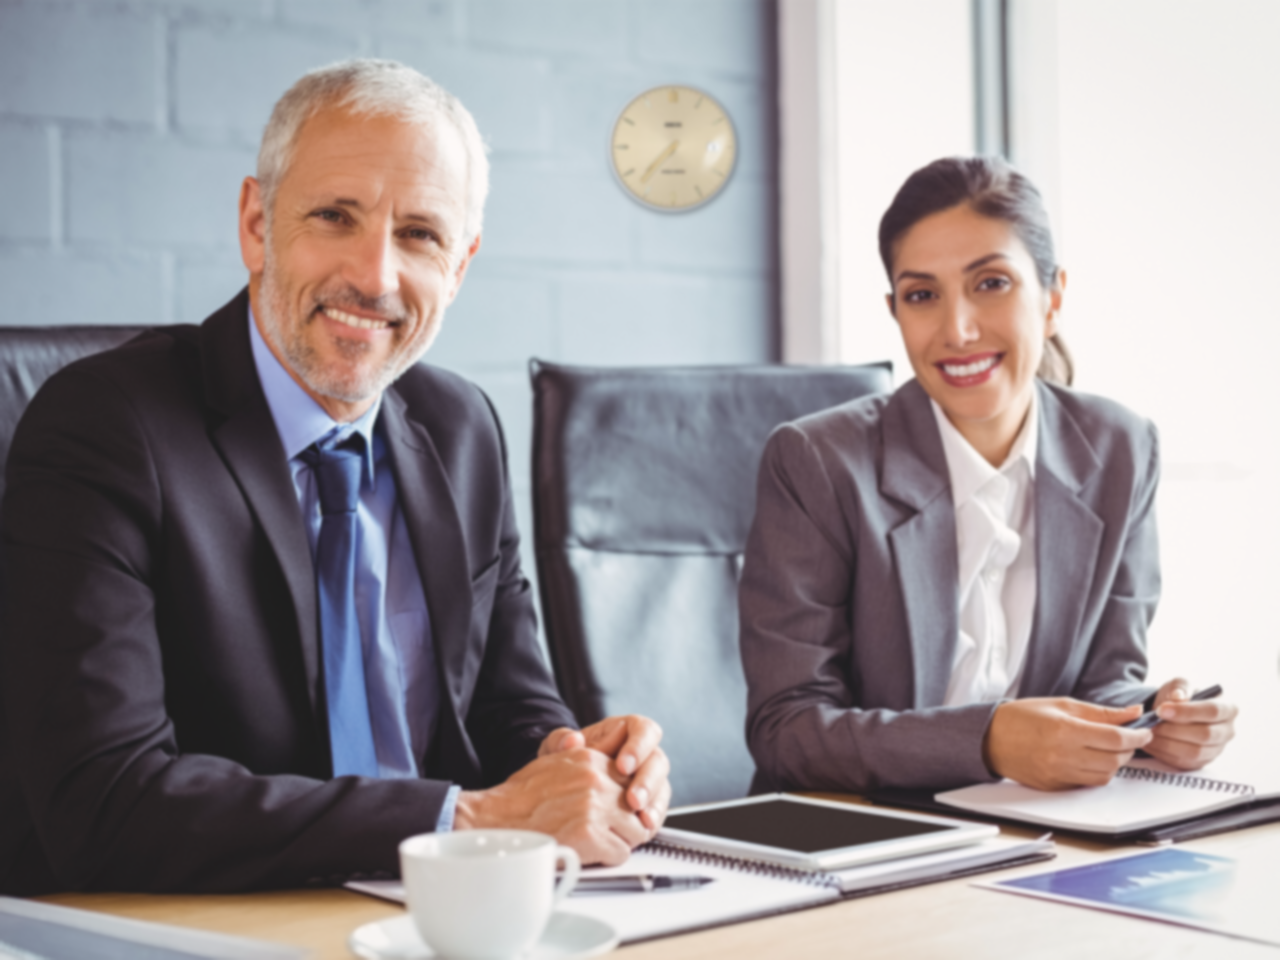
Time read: 7h37
